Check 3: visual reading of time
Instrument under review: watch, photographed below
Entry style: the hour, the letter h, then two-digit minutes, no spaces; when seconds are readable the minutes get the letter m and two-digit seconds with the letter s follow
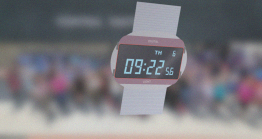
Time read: 9h22m56s
